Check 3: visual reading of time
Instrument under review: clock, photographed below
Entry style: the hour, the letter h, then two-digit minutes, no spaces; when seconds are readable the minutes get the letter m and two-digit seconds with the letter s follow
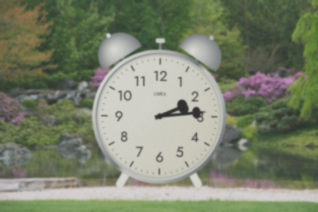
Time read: 2h14
